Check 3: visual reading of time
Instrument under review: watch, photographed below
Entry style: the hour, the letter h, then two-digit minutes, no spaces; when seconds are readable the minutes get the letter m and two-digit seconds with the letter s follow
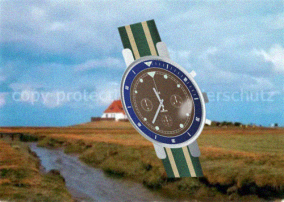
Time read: 11h37
